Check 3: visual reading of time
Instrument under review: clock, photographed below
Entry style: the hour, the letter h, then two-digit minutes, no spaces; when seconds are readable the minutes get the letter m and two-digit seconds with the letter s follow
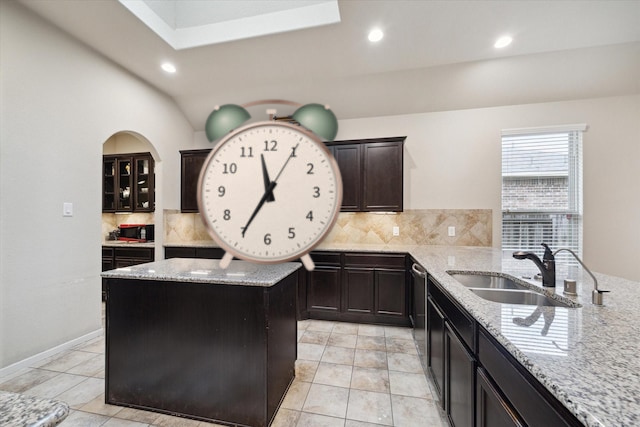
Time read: 11h35m05s
